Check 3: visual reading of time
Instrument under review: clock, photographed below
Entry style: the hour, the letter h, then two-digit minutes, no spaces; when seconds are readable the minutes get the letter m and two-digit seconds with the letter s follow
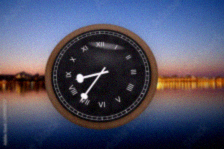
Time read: 8h36
